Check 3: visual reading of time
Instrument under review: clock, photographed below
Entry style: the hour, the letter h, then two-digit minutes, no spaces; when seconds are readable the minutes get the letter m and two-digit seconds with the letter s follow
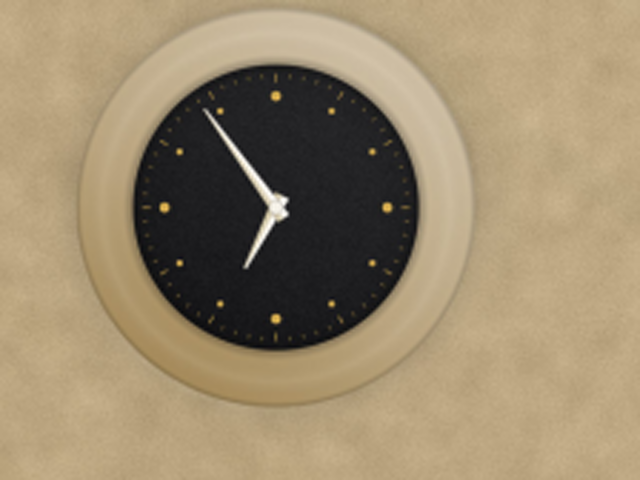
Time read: 6h54
